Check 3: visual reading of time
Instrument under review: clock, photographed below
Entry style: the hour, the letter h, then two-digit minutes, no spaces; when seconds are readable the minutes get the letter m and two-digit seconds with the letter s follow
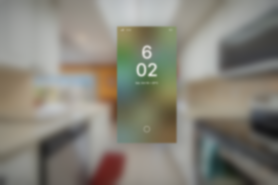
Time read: 6h02
